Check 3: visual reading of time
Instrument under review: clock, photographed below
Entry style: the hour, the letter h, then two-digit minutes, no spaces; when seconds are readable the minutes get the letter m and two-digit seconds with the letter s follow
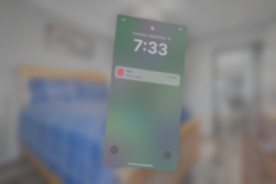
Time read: 7h33
